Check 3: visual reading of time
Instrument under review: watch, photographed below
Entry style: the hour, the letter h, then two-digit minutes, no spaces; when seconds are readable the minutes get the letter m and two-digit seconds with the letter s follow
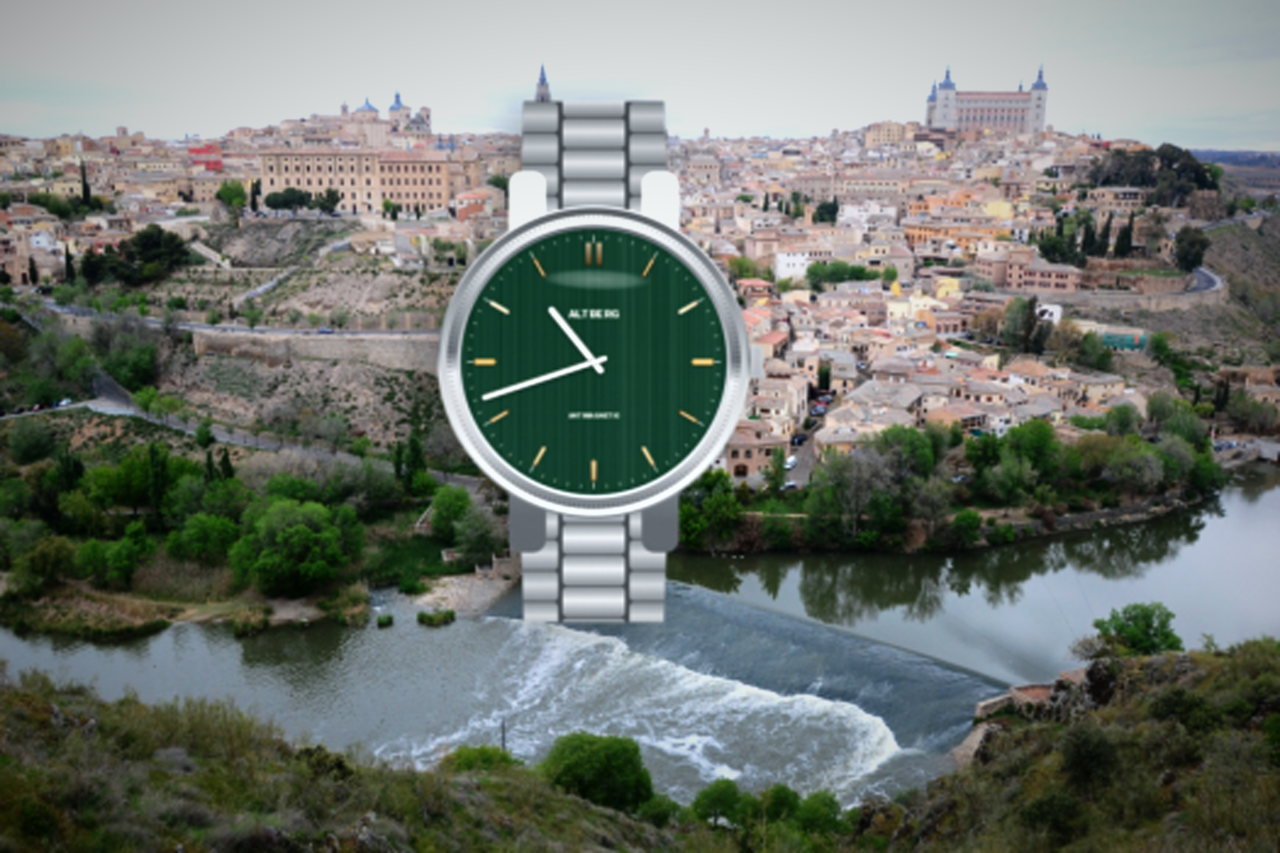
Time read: 10h42
